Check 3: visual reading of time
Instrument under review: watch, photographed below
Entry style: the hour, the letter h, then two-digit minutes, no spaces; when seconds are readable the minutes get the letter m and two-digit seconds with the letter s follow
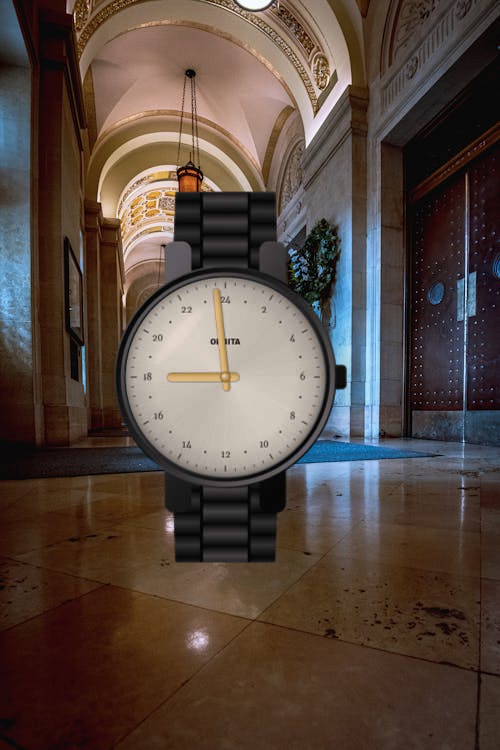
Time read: 17h59
